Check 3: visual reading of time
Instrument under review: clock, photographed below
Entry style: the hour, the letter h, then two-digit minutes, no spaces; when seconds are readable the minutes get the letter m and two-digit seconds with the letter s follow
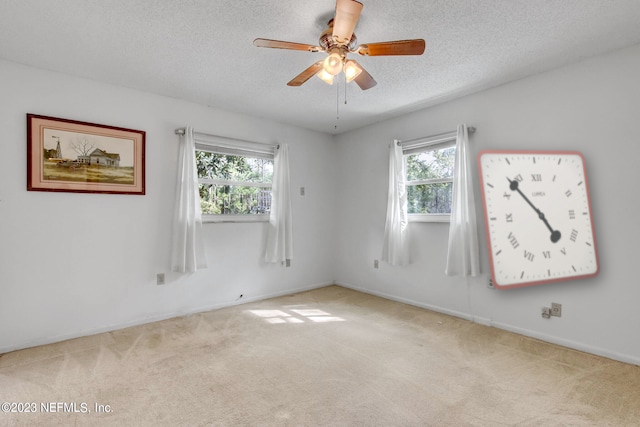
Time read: 4h53
